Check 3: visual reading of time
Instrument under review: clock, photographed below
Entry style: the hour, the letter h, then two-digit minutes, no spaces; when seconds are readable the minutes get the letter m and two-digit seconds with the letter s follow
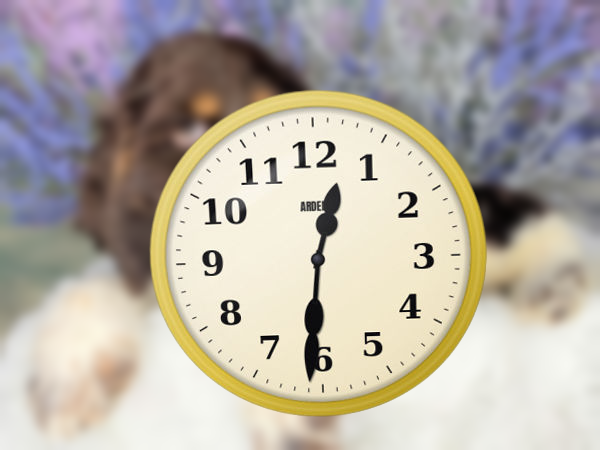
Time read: 12h31
